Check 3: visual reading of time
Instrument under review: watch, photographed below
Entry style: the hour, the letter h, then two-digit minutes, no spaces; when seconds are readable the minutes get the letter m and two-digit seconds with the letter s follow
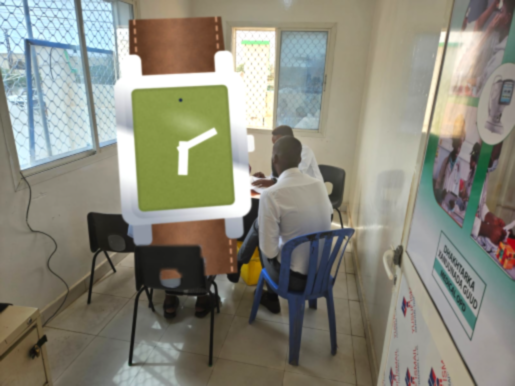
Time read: 6h11
